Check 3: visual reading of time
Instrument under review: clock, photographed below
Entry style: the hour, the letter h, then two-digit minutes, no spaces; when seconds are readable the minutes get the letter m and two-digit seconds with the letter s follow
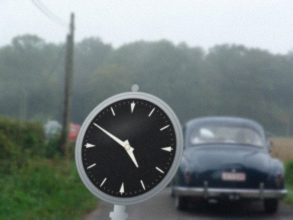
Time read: 4h50
